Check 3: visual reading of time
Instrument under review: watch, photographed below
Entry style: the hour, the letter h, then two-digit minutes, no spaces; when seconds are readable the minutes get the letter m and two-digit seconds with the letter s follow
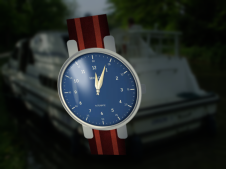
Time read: 12h04
